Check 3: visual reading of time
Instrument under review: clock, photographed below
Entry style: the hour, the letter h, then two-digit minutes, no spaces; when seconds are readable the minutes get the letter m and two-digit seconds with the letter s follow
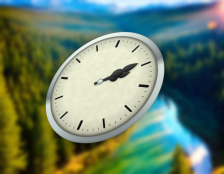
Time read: 2h09
